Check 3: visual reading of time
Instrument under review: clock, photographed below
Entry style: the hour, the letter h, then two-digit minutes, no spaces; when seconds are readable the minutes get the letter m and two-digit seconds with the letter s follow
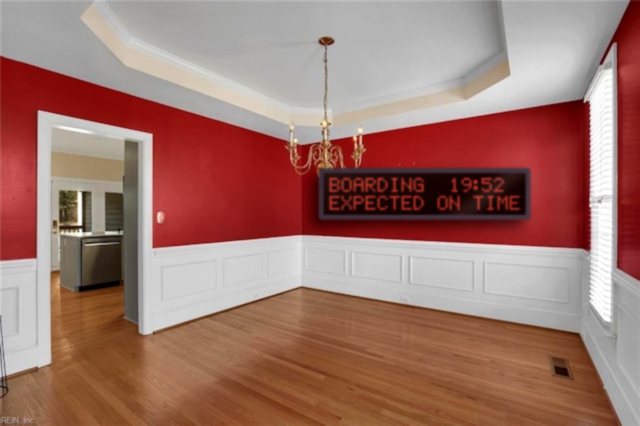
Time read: 19h52
